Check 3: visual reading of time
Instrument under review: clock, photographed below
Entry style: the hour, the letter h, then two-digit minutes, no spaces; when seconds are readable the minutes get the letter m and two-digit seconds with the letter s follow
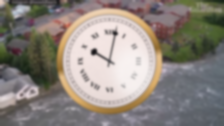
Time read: 10h02
